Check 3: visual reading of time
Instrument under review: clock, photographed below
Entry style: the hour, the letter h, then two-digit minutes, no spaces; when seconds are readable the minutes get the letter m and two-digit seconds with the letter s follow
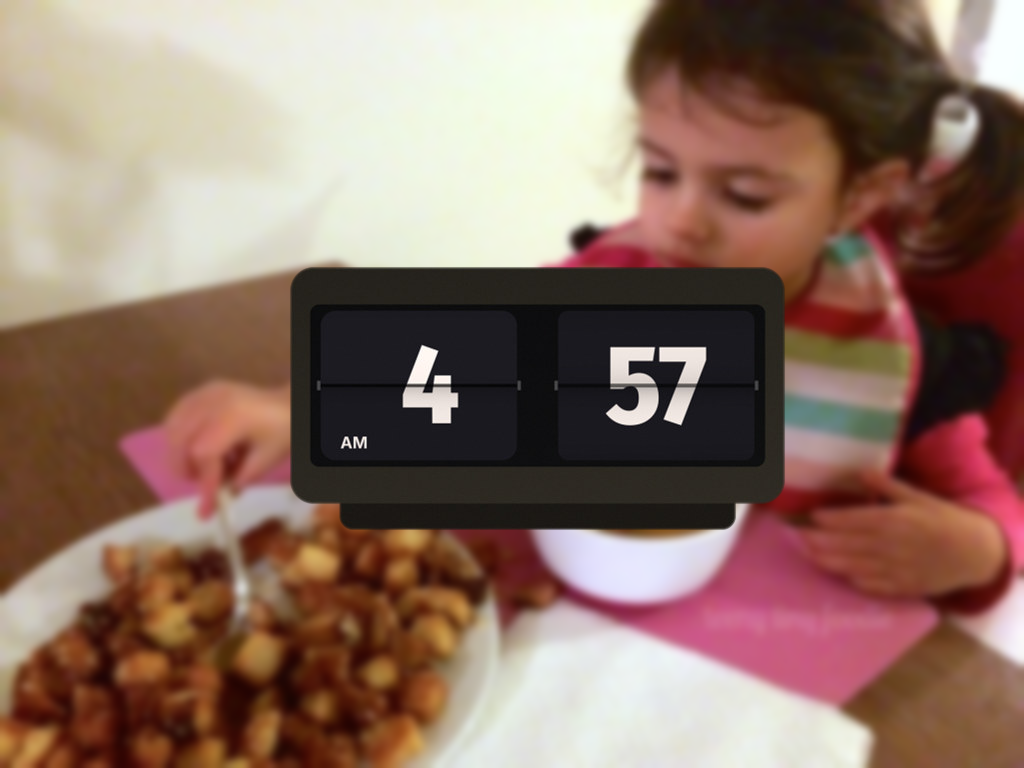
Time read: 4h57
